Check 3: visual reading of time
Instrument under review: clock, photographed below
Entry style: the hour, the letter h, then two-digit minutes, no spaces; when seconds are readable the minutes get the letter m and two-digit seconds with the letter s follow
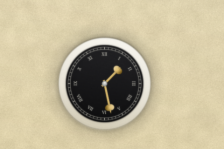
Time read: 1h28
